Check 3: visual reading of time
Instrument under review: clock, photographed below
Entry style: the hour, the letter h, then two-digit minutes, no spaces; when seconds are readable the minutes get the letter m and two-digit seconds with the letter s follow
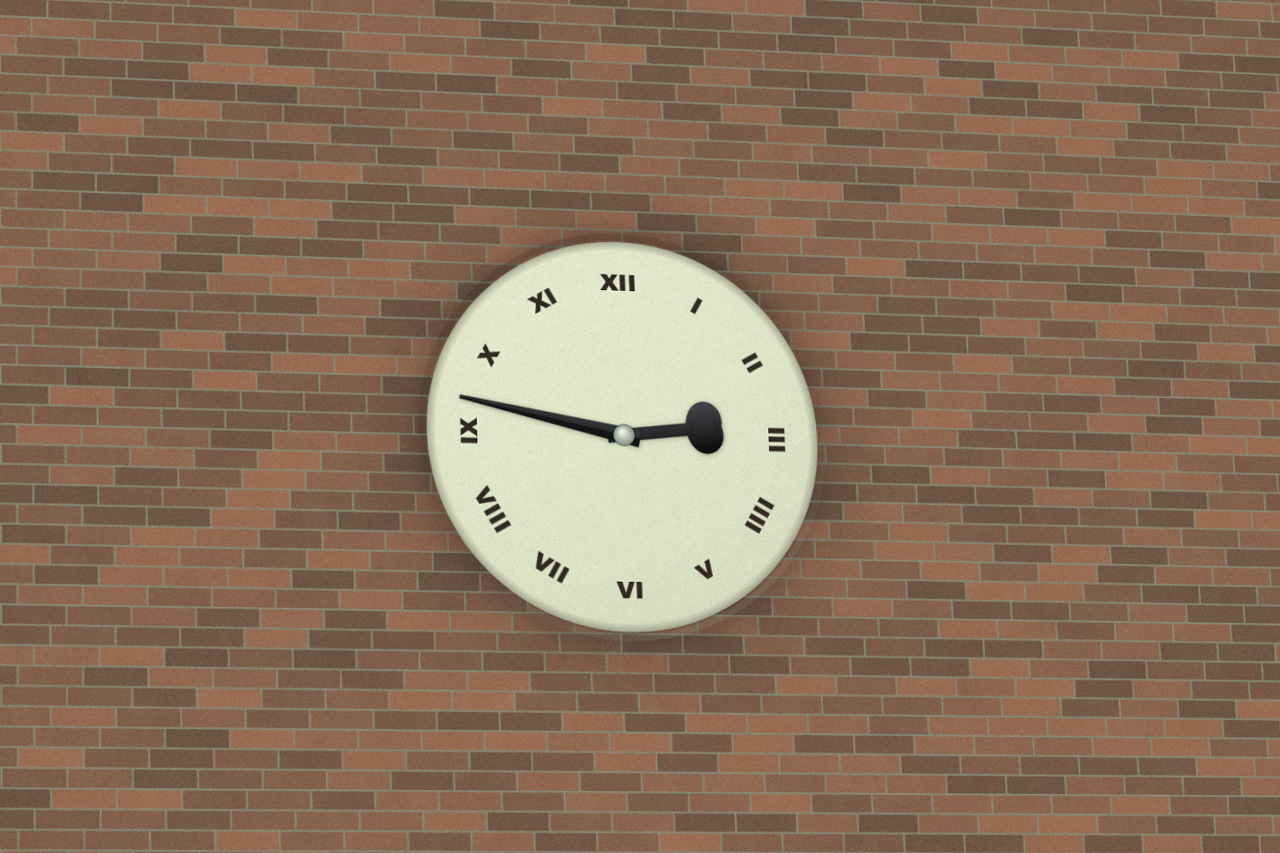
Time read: 2h47
